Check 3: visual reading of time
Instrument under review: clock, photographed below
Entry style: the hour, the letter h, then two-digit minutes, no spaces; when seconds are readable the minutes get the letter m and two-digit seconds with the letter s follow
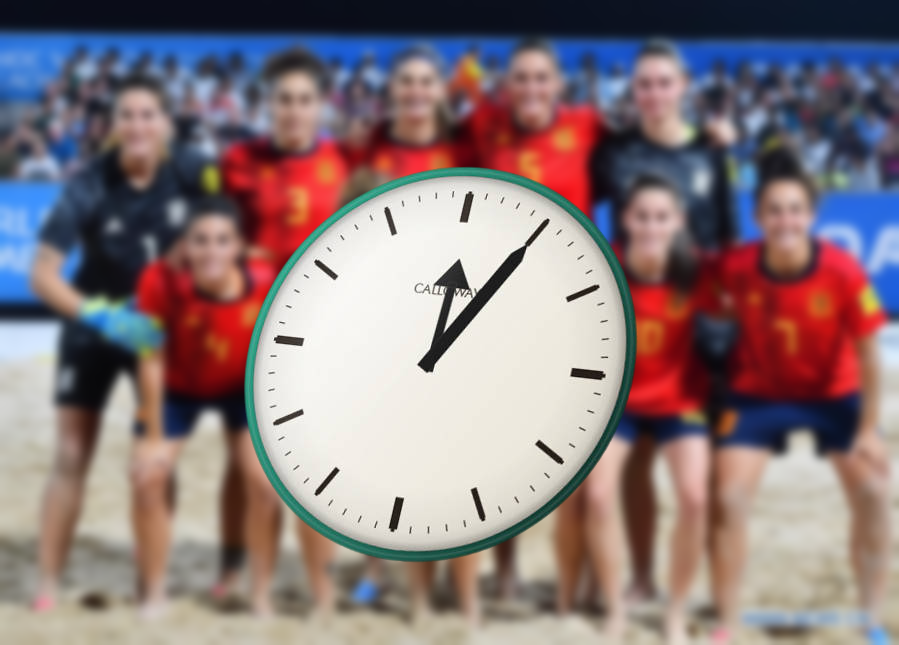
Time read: 12h05
